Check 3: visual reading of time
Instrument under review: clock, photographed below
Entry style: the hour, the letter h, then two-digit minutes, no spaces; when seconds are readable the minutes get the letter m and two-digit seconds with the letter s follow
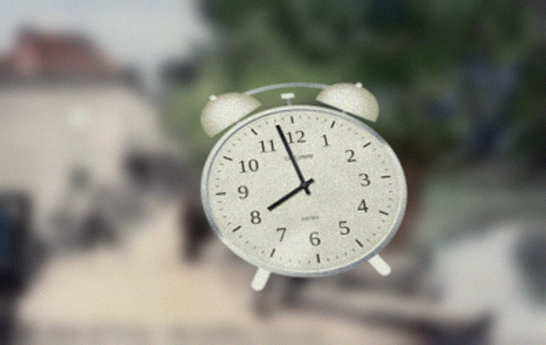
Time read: 7h58
